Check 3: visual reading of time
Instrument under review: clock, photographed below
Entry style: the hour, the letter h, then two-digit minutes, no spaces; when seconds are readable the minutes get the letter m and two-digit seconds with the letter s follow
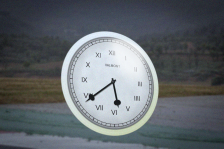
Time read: 5h39
